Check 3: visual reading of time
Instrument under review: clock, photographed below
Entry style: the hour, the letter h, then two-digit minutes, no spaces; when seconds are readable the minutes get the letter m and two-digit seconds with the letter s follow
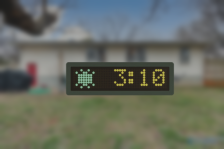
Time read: 3h10
